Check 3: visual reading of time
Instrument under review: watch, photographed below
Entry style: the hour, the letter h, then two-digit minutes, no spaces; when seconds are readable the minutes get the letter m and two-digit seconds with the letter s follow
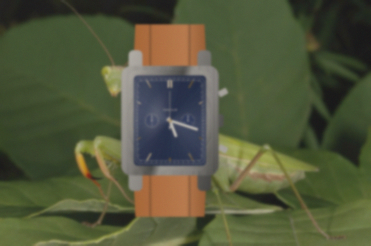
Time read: 5h18
